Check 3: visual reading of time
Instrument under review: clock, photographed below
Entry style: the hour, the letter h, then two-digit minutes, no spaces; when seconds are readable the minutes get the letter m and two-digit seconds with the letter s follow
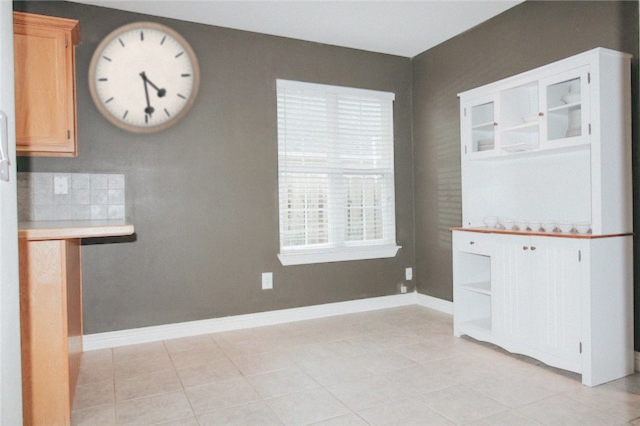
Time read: 4h29
